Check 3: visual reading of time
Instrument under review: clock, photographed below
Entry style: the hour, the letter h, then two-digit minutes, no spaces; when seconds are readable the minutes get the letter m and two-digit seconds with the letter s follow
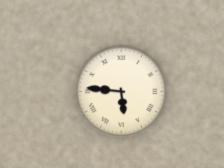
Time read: 5h46
